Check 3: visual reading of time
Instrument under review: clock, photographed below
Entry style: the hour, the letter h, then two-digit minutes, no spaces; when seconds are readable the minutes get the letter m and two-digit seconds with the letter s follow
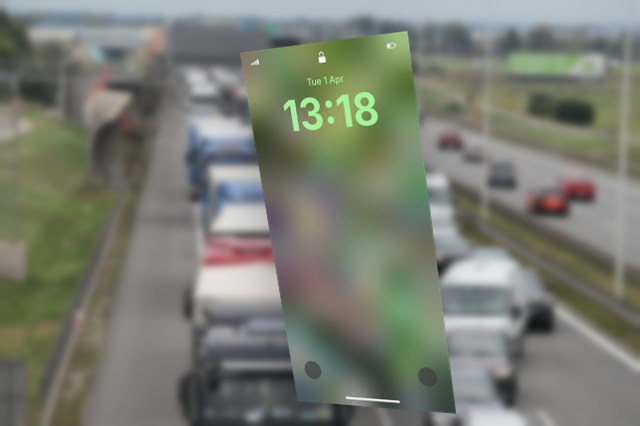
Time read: 13h18
